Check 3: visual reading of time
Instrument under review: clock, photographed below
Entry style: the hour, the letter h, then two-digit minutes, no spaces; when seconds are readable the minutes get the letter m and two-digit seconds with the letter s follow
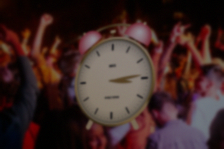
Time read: 3h14
